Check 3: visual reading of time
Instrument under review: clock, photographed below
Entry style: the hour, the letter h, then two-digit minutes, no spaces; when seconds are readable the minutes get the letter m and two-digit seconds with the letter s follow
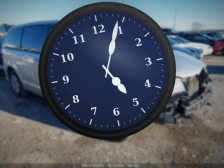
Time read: 5h04
